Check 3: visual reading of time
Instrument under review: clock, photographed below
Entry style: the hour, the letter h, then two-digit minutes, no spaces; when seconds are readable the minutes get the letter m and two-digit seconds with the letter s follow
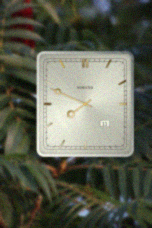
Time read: 7h49
